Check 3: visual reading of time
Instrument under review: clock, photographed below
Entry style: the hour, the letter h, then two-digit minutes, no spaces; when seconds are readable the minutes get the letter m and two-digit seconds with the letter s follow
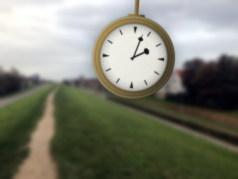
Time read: 2h03
